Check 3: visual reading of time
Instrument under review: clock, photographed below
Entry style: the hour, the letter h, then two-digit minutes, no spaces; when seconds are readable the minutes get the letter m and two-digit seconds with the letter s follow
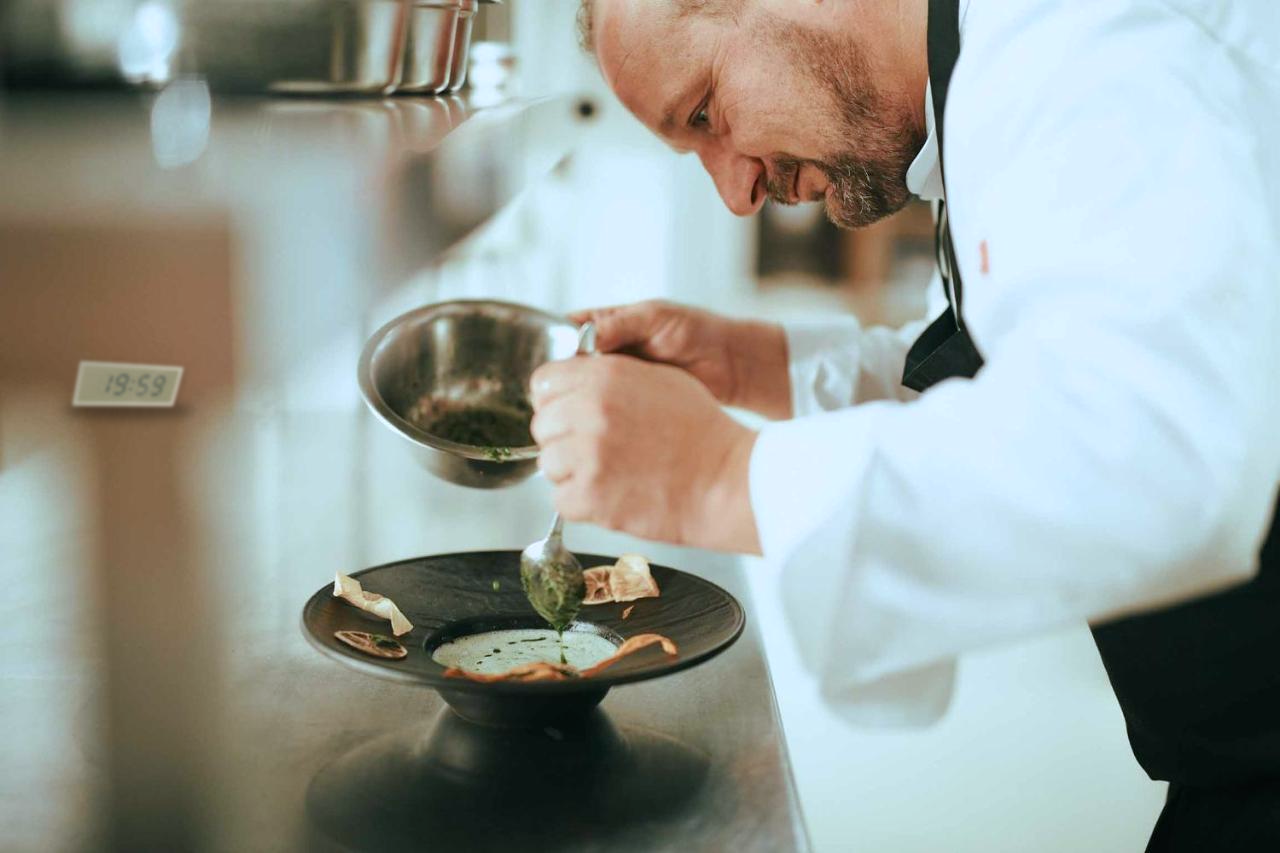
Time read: 19h59
